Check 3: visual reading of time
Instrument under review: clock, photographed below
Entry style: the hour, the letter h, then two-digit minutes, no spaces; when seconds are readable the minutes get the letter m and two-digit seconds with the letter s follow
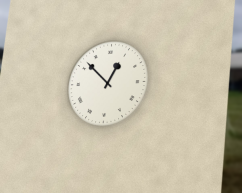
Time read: 12h52
